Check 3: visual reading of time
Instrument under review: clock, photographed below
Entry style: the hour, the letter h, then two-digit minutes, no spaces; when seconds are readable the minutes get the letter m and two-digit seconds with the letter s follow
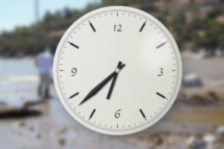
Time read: 6h38
